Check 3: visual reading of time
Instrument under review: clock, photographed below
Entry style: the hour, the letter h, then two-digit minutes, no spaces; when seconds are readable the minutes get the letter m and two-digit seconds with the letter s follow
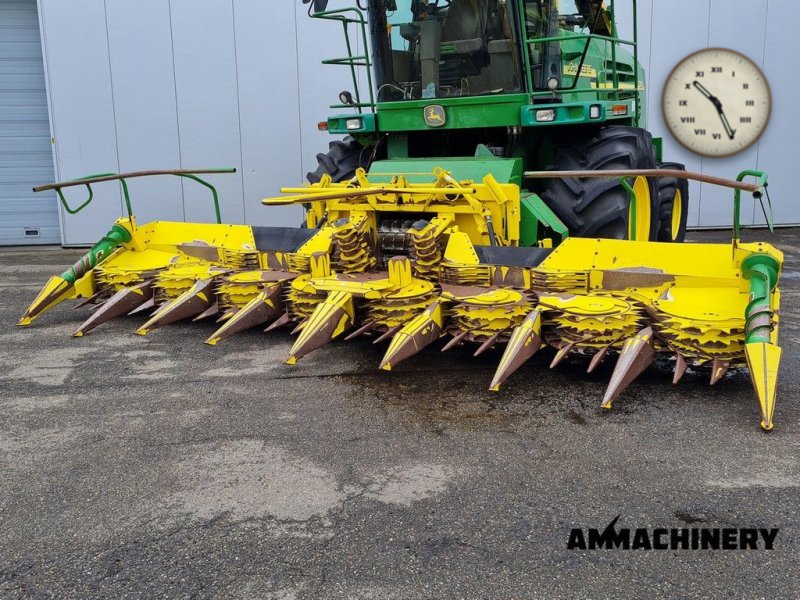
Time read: 10h26
